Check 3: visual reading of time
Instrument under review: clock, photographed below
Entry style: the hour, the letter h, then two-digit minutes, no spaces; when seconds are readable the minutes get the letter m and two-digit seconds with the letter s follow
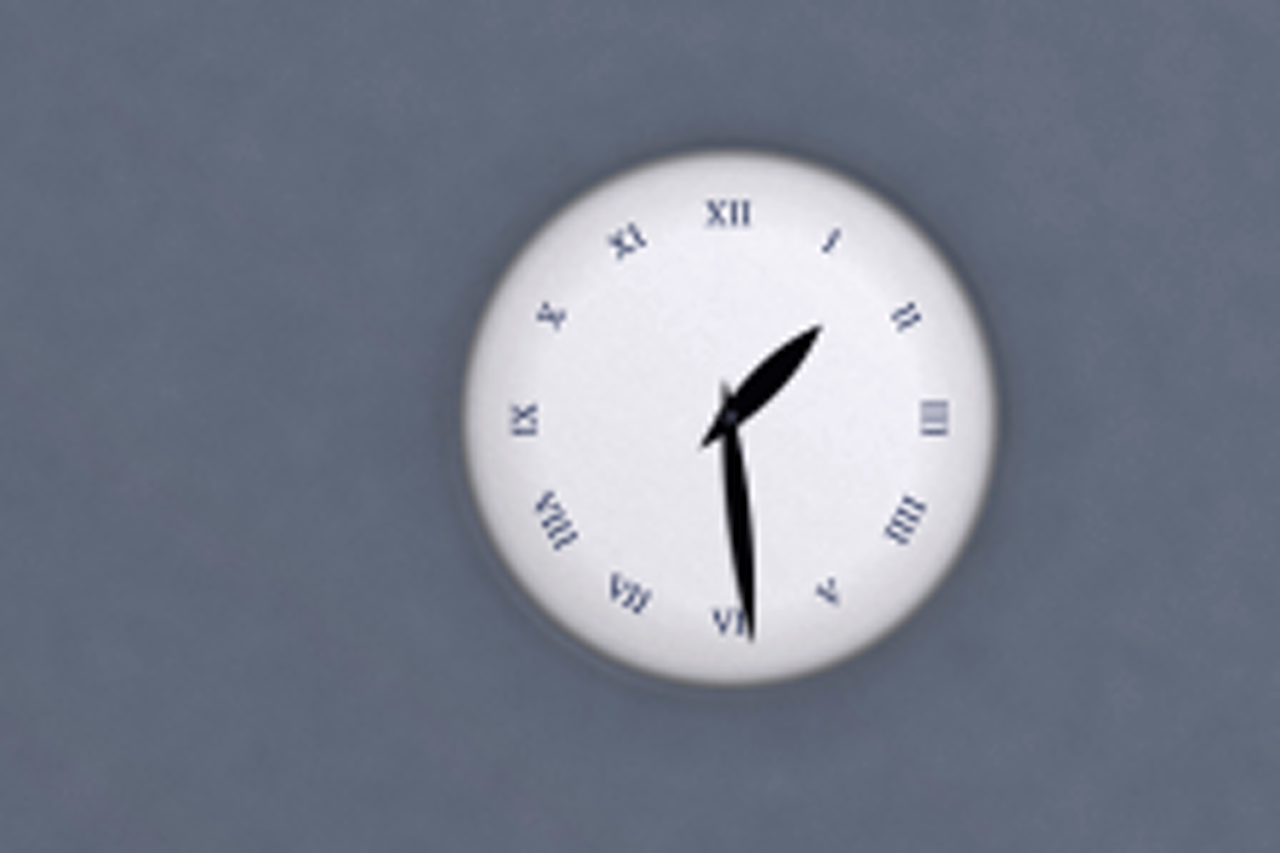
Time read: 1h29
